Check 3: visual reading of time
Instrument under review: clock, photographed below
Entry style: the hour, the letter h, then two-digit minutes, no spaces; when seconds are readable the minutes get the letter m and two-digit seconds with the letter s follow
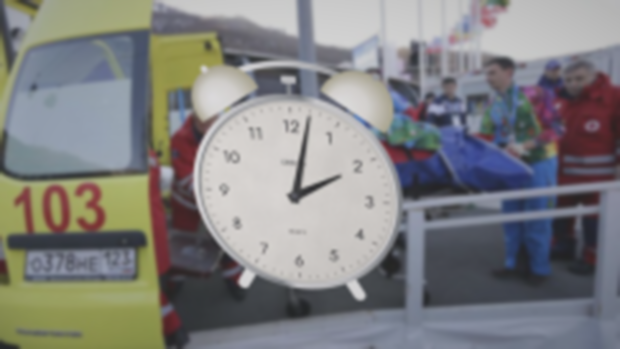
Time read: 2h02
